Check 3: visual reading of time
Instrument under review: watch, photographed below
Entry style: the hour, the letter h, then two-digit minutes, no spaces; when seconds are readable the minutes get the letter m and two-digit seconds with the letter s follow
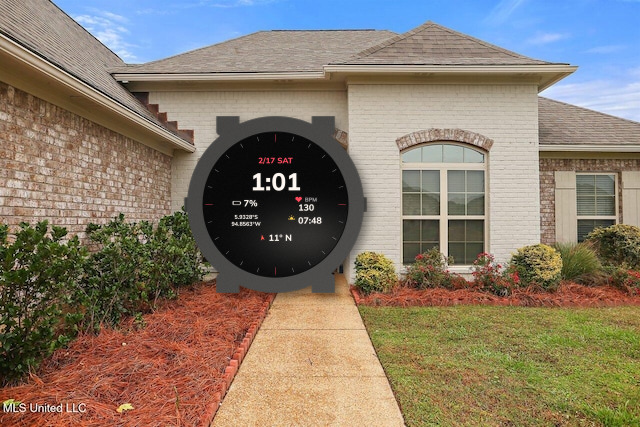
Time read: 1h01
